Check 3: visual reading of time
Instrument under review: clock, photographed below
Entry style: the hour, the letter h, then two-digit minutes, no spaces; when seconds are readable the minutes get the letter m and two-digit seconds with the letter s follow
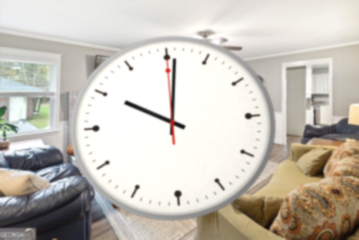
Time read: 10h01m00s
